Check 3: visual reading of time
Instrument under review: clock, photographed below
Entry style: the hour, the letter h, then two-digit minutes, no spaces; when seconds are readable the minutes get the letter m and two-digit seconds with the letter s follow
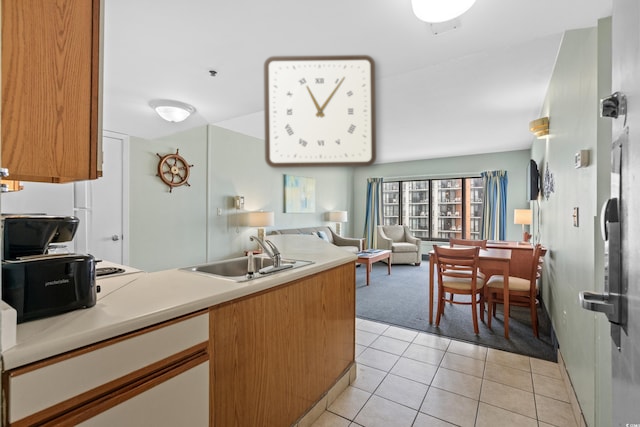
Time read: 11h06
